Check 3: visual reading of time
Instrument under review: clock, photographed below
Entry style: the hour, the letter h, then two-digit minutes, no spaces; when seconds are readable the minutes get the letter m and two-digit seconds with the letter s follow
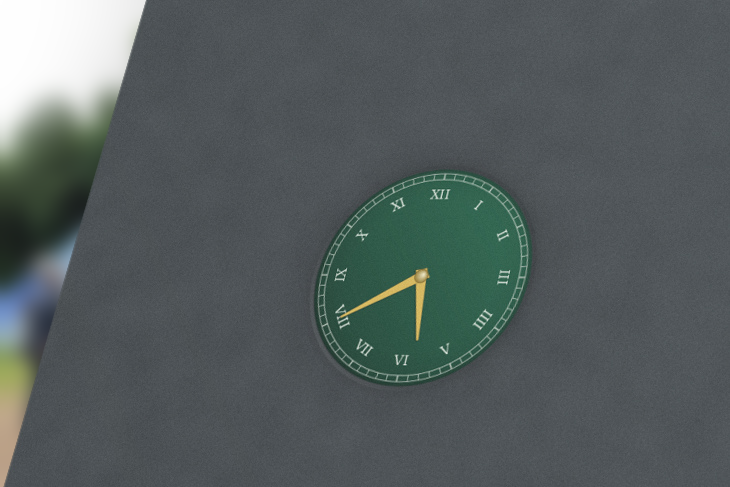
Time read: 5h40
